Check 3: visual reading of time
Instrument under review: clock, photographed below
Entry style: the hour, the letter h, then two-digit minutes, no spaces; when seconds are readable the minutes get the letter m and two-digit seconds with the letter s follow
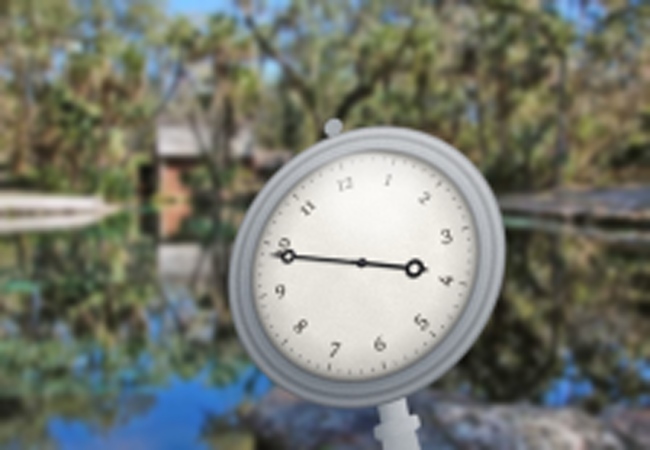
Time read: 3h49
